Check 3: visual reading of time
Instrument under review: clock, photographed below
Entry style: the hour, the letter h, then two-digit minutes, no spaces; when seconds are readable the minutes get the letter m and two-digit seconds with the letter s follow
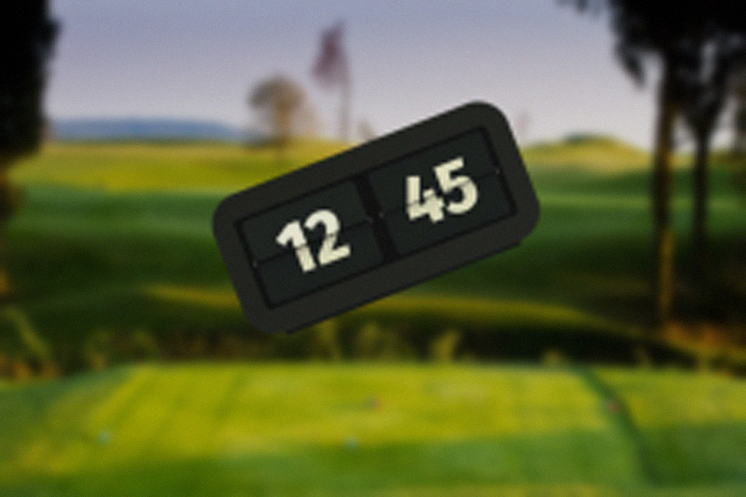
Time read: 12h45
